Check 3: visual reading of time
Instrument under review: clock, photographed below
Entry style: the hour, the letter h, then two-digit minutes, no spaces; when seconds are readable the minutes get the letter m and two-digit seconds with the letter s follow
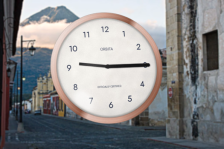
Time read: 9h15
